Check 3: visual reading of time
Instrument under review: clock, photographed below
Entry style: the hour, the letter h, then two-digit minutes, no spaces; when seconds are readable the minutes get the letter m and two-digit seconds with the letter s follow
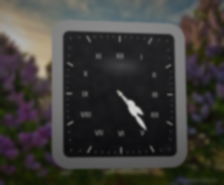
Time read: 4h24
